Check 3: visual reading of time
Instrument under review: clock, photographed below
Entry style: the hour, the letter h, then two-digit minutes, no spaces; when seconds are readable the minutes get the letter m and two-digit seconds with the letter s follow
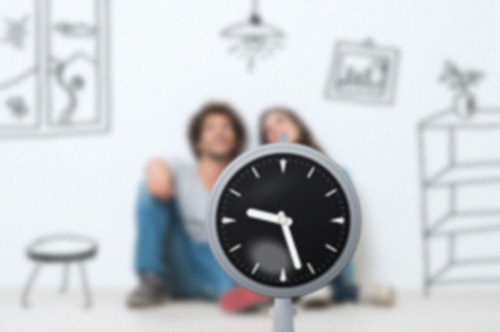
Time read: 9h27
